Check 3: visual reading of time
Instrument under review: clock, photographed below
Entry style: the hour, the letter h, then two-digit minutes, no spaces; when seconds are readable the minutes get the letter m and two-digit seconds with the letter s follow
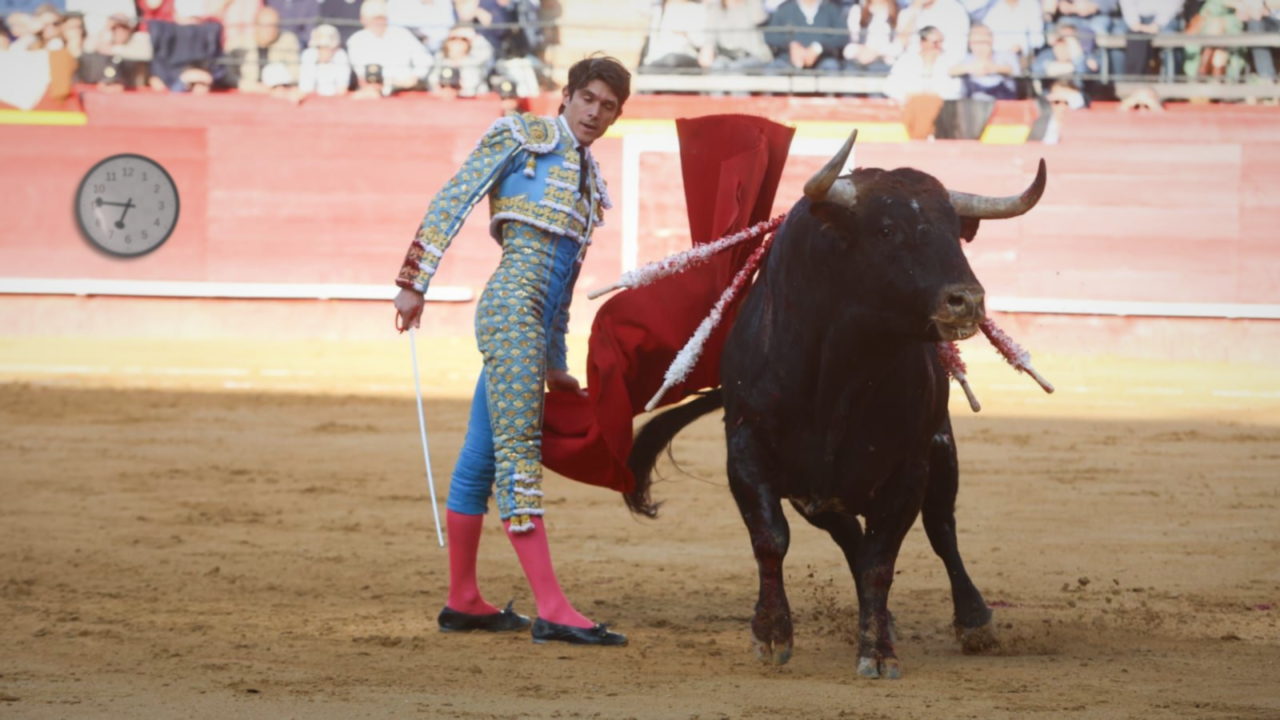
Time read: 6h46
